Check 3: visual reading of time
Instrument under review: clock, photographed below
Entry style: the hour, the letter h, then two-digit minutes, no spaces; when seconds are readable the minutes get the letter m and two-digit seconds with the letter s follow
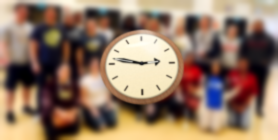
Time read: 2h47
